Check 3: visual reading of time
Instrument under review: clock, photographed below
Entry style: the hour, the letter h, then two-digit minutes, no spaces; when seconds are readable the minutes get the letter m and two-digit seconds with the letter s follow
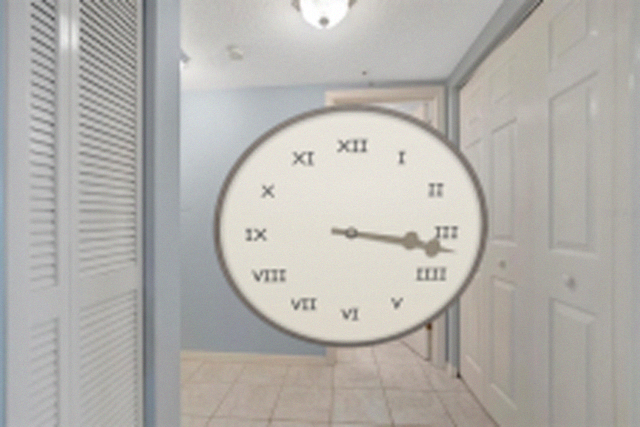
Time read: 3h17
